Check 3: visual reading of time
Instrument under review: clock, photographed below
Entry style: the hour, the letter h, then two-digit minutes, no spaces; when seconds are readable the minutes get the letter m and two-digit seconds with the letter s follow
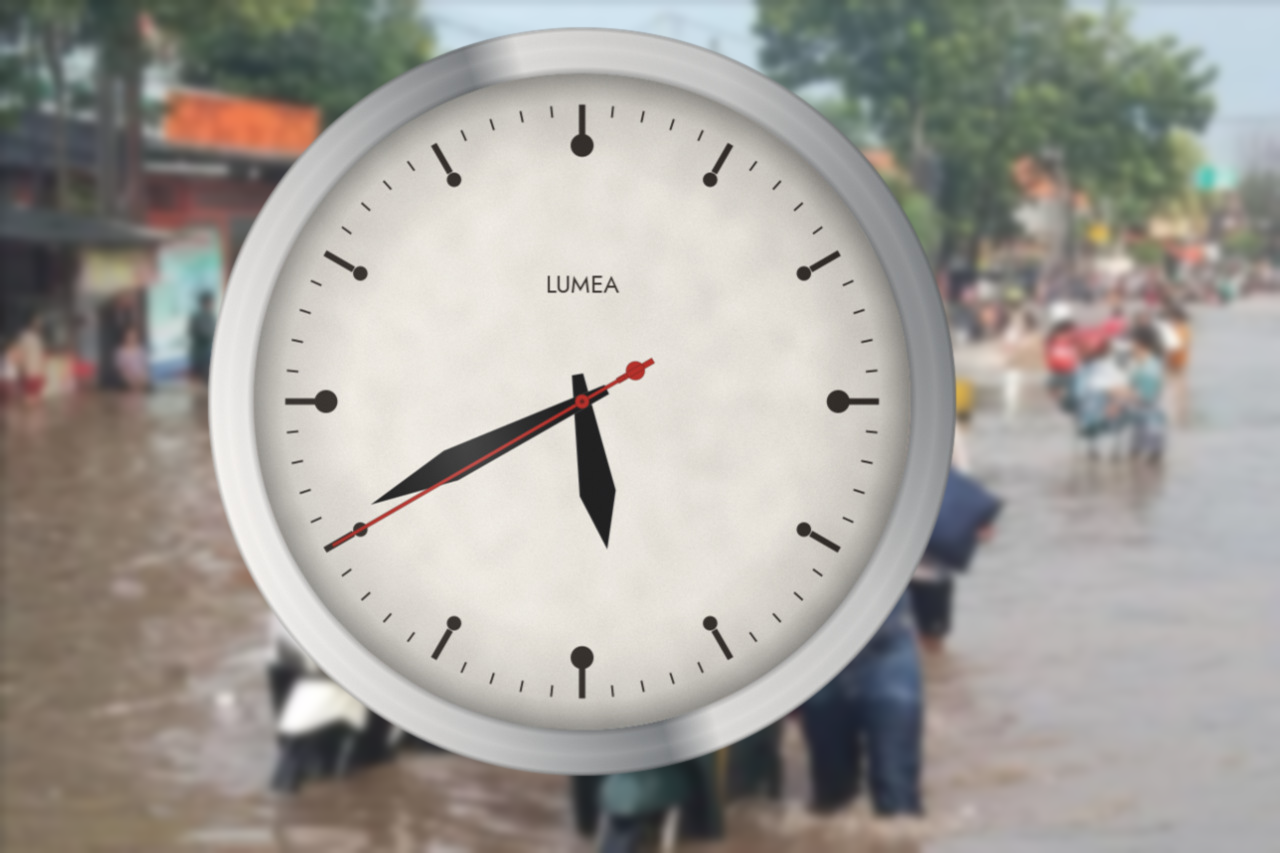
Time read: 5h40m40s
